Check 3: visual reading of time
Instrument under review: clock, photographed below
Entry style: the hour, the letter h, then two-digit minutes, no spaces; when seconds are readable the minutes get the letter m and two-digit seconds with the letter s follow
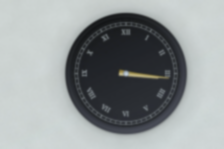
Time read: 3h16
